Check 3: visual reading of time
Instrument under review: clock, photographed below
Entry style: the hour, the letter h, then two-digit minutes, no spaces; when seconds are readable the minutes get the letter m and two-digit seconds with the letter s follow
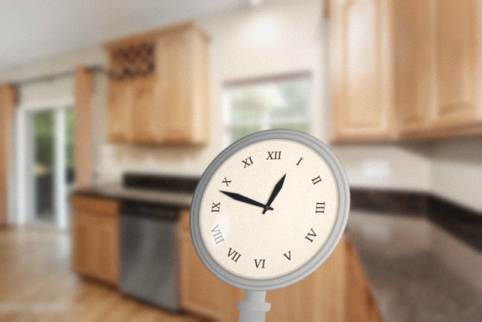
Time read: 12h48
